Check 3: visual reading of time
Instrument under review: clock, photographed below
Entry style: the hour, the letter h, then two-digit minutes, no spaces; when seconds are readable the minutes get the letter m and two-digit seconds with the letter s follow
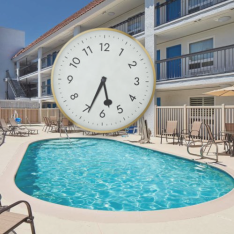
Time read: 5h34
